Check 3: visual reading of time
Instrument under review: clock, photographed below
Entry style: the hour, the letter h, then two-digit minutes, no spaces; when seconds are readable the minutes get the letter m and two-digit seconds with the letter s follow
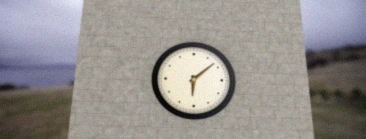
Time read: 6h08
